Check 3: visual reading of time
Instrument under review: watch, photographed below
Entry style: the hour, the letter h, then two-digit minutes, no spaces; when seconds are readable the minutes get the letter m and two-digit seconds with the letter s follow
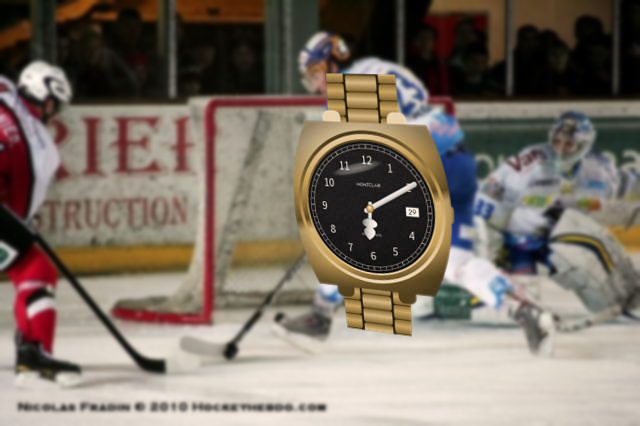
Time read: 6h10
